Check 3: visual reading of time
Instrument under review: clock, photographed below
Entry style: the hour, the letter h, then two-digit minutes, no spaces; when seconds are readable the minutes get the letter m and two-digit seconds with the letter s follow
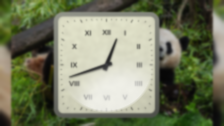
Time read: 12h42
